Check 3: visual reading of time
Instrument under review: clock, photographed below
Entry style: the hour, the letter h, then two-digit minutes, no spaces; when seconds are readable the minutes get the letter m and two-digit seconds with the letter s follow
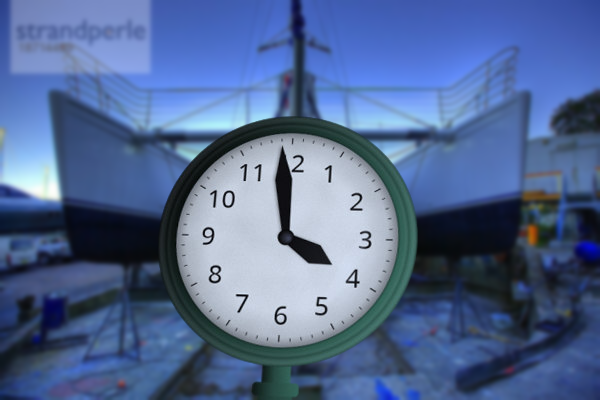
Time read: 3h59
